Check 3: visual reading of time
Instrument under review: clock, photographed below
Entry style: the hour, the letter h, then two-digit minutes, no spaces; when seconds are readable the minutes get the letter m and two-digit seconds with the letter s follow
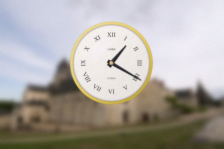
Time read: 1h20
